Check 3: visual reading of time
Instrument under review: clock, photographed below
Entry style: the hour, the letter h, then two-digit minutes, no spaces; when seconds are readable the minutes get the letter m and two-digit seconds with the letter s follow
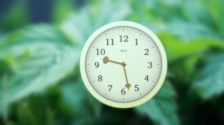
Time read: 9h28
